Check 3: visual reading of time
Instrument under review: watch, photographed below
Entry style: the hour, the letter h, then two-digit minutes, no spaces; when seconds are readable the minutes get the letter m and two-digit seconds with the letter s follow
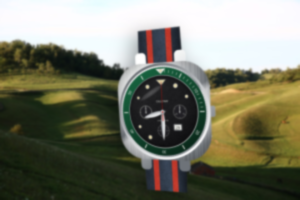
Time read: 8h30
